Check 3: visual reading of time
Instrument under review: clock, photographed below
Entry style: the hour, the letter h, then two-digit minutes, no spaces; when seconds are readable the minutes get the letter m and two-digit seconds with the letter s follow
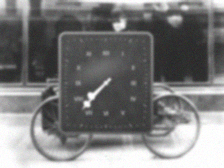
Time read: 7h37
